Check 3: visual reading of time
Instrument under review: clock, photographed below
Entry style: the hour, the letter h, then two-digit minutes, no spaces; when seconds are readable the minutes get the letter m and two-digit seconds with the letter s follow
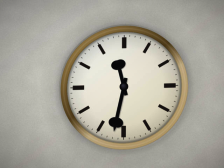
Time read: 11h32
